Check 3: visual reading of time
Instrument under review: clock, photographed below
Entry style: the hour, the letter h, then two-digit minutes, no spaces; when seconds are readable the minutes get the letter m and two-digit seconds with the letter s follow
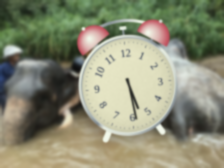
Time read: 5h29
